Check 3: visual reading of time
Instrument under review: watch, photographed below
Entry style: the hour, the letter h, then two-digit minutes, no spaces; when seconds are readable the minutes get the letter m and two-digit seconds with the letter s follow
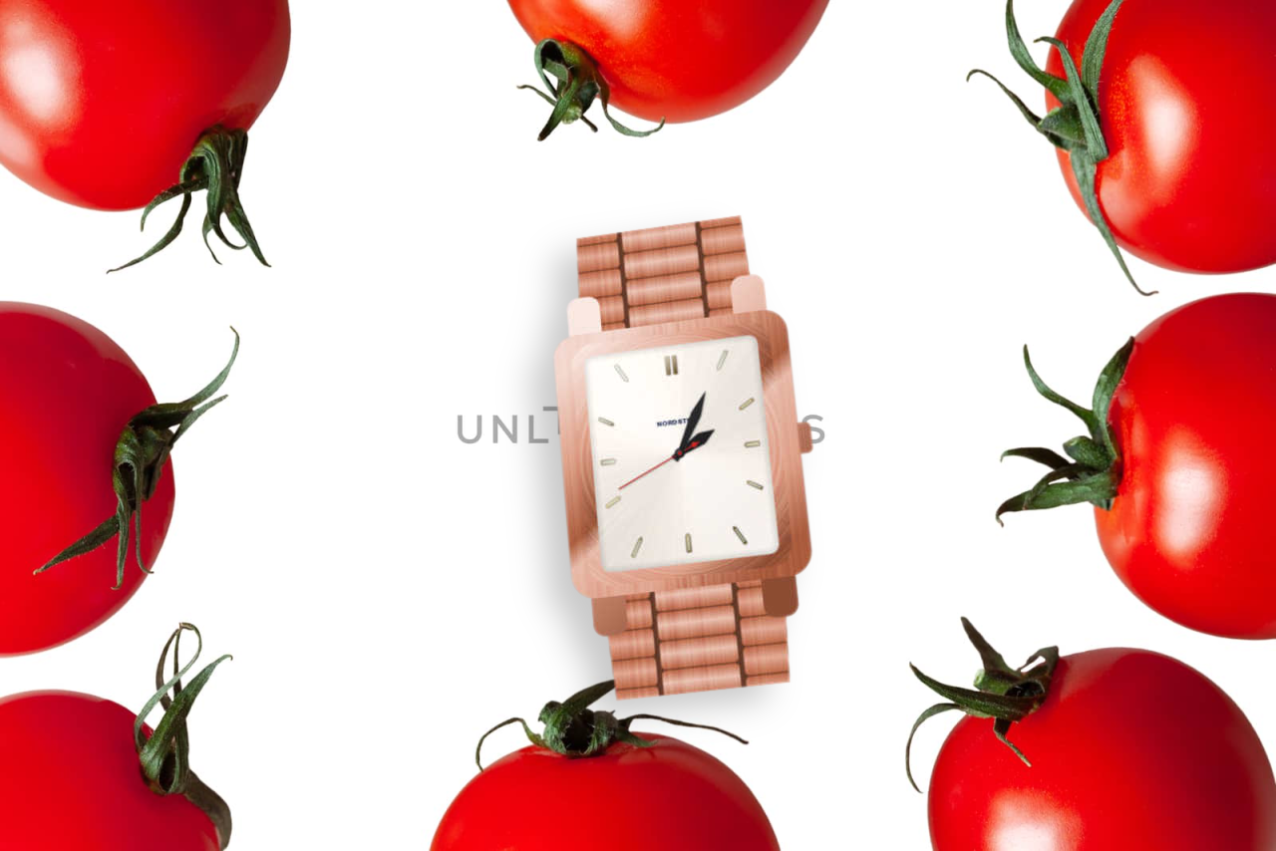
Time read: 2h04m41s
